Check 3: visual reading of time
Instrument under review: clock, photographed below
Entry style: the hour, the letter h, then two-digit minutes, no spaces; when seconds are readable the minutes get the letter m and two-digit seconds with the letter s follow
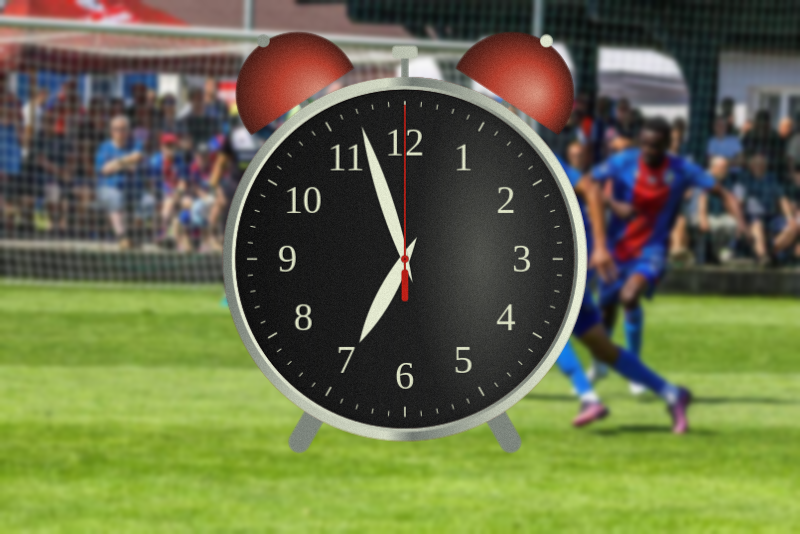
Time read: 6h57m00s
